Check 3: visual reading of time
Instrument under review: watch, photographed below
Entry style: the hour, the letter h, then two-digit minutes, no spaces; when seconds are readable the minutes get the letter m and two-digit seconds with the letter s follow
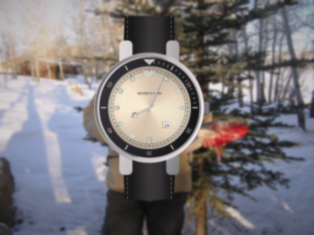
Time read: 8h04
